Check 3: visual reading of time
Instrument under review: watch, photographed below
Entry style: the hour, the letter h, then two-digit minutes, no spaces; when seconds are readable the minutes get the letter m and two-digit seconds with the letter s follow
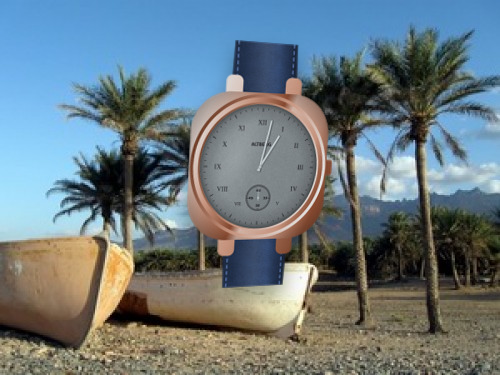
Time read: 1h02
